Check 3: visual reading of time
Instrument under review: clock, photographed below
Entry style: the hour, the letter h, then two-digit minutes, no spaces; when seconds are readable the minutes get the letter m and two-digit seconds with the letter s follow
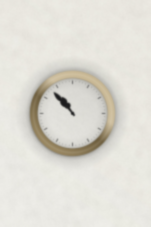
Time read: 10h53
